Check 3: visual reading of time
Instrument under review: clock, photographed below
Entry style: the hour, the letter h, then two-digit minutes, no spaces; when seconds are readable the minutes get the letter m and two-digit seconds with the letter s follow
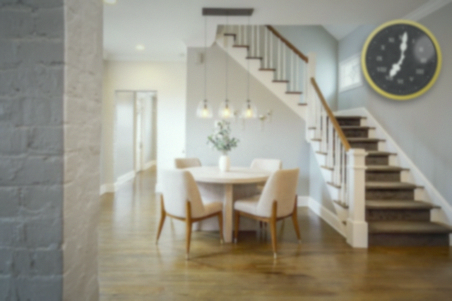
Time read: 7h01
